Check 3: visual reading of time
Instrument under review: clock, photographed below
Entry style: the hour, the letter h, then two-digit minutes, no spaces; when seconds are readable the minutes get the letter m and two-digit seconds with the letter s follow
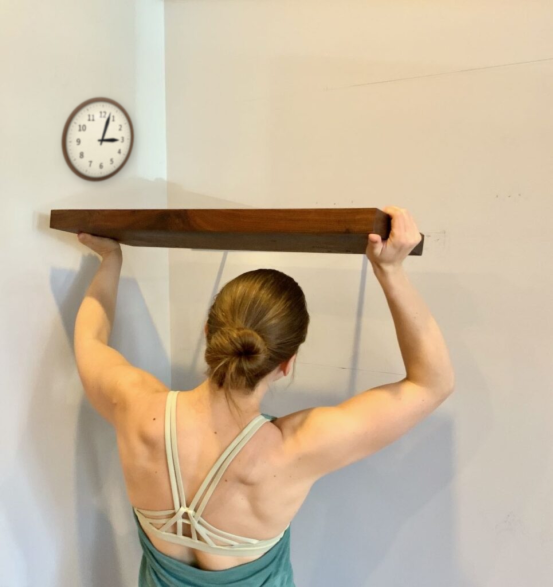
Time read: 3h03
